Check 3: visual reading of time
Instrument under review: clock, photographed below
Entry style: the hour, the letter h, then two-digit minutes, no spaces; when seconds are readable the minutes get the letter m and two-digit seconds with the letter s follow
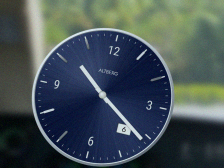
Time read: 10h21
